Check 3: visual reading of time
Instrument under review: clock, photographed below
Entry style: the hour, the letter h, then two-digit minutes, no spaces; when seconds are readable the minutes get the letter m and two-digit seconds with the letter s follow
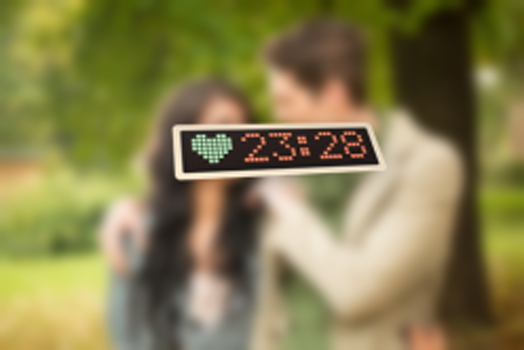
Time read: 23h28
